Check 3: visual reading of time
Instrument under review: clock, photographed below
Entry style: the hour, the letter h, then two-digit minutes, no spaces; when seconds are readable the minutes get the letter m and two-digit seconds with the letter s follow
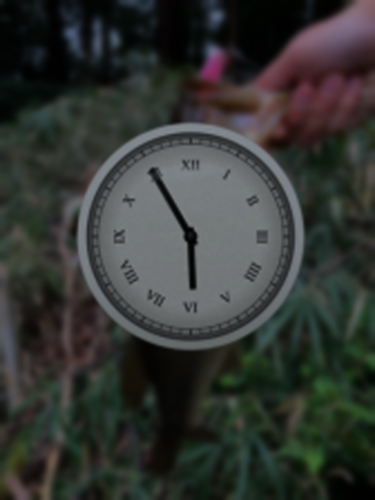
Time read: 5h55
